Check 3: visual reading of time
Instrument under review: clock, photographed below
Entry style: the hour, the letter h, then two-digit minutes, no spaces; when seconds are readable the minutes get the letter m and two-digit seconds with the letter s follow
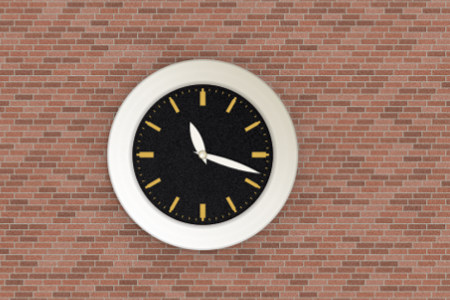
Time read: 11h18
